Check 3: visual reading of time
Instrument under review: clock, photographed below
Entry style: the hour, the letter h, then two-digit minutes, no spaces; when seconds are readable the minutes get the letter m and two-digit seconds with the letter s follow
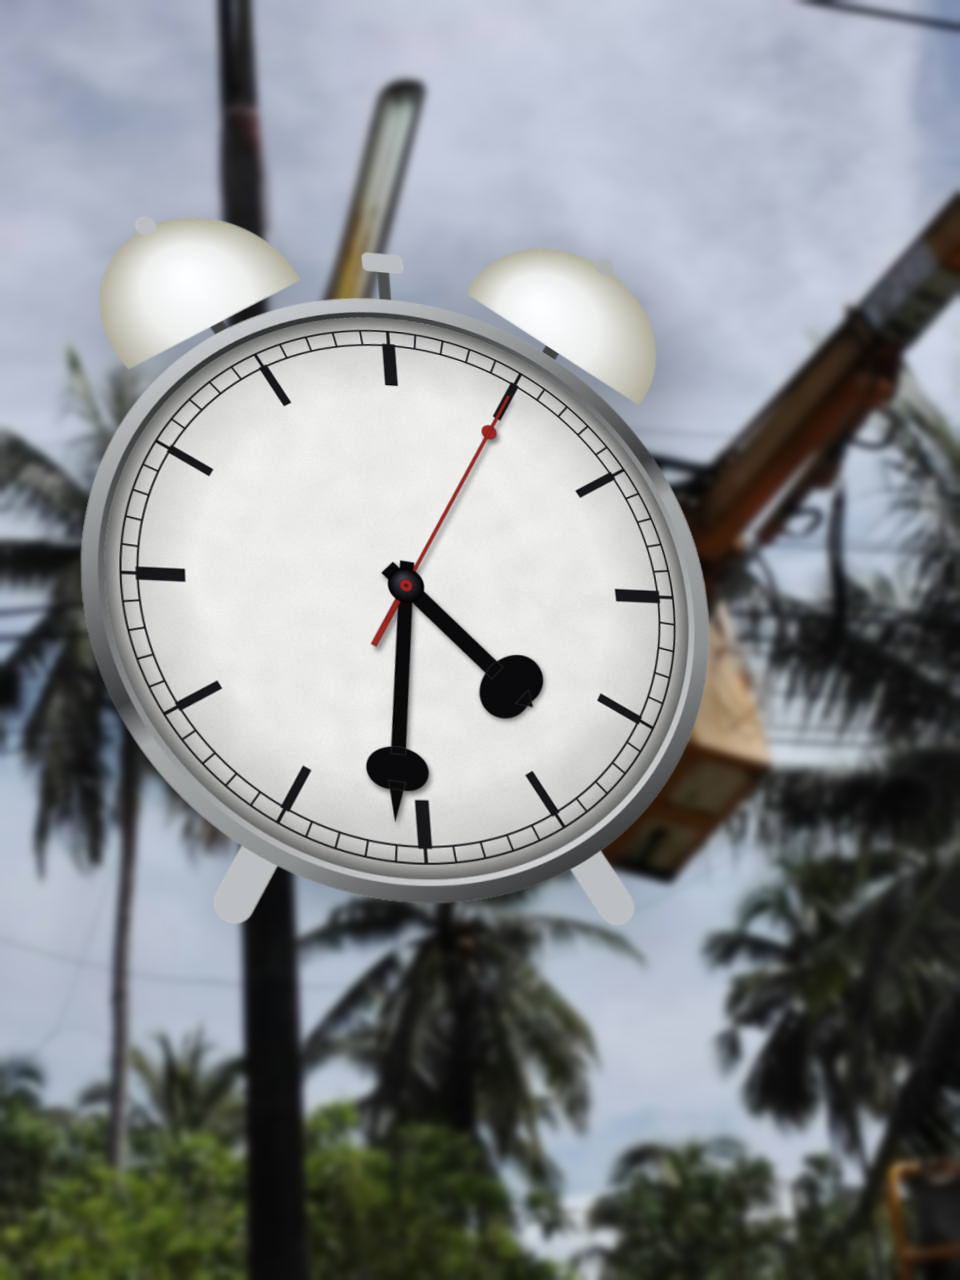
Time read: 4h31m05s
